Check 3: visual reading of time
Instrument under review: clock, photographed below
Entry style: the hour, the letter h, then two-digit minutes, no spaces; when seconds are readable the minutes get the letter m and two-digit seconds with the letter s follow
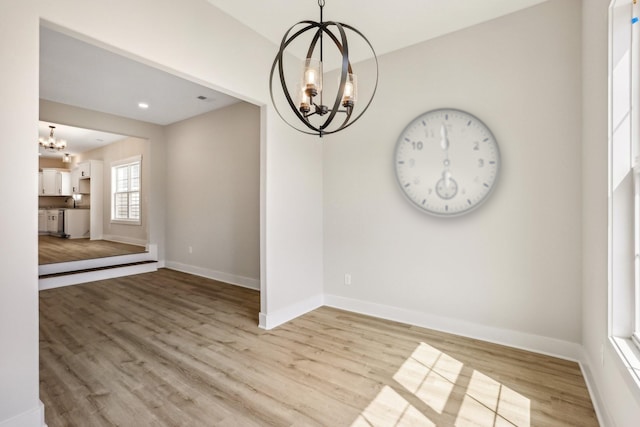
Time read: 5h59
